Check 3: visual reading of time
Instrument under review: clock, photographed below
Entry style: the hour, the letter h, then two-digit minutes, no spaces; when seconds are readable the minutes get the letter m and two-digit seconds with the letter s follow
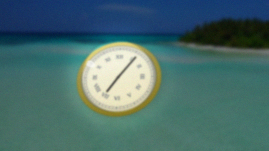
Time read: 7h06
